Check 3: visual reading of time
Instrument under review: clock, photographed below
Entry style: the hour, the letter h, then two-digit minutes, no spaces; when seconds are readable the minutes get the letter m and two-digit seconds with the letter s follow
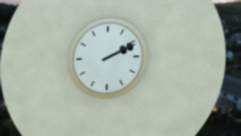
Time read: 2h11
